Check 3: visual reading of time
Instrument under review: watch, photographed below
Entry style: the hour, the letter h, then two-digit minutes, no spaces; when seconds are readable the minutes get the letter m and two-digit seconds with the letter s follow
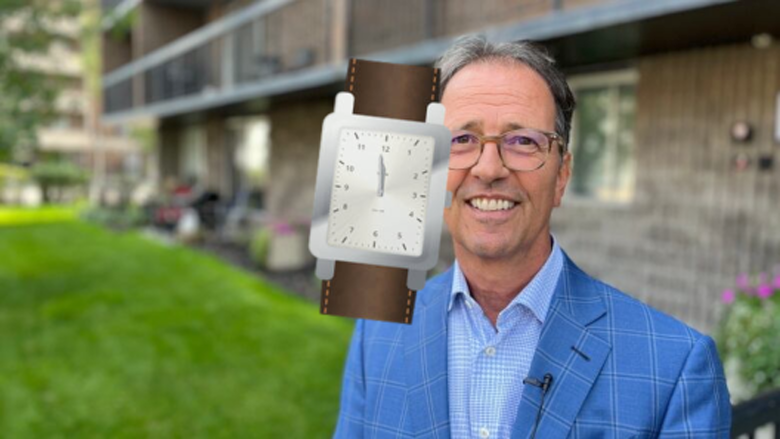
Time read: 11h59
